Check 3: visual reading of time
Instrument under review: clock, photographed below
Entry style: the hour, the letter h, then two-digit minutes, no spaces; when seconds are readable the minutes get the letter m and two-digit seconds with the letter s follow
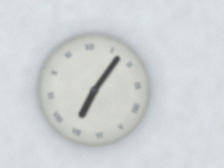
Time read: 7h07
